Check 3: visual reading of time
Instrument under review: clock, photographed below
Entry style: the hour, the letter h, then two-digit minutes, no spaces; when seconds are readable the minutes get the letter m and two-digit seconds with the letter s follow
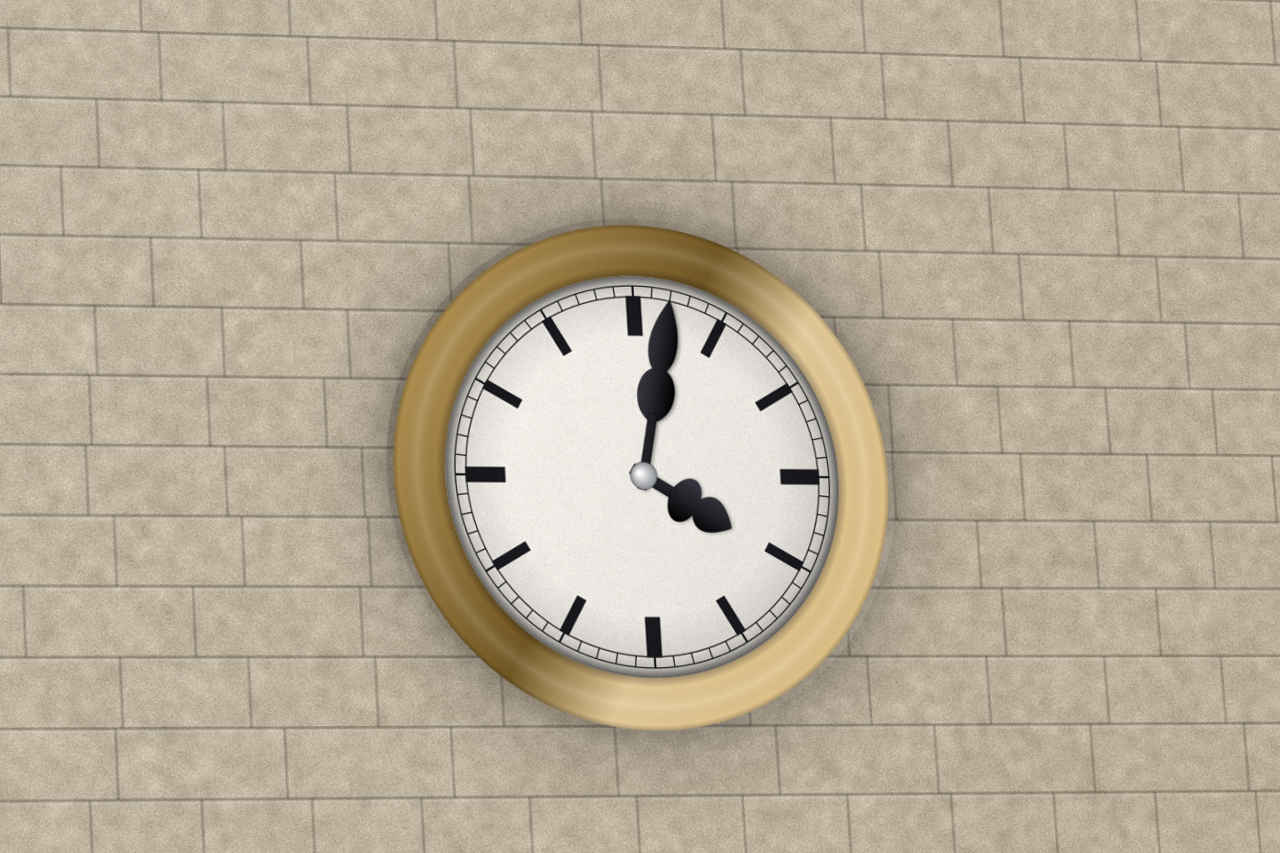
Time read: 4h02
